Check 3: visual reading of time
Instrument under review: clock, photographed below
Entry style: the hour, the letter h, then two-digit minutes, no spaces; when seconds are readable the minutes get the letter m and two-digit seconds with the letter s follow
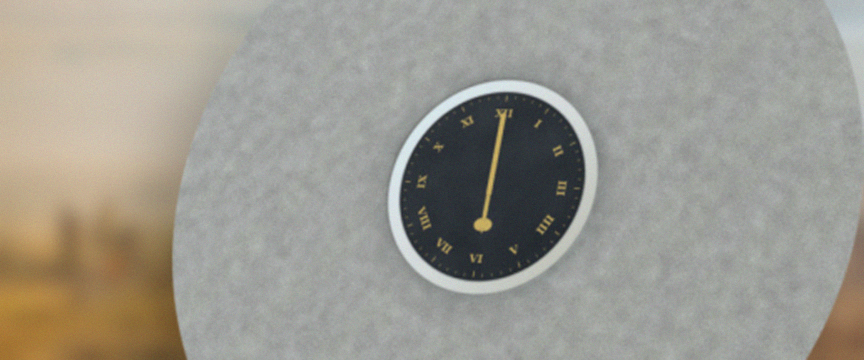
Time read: 6h00
